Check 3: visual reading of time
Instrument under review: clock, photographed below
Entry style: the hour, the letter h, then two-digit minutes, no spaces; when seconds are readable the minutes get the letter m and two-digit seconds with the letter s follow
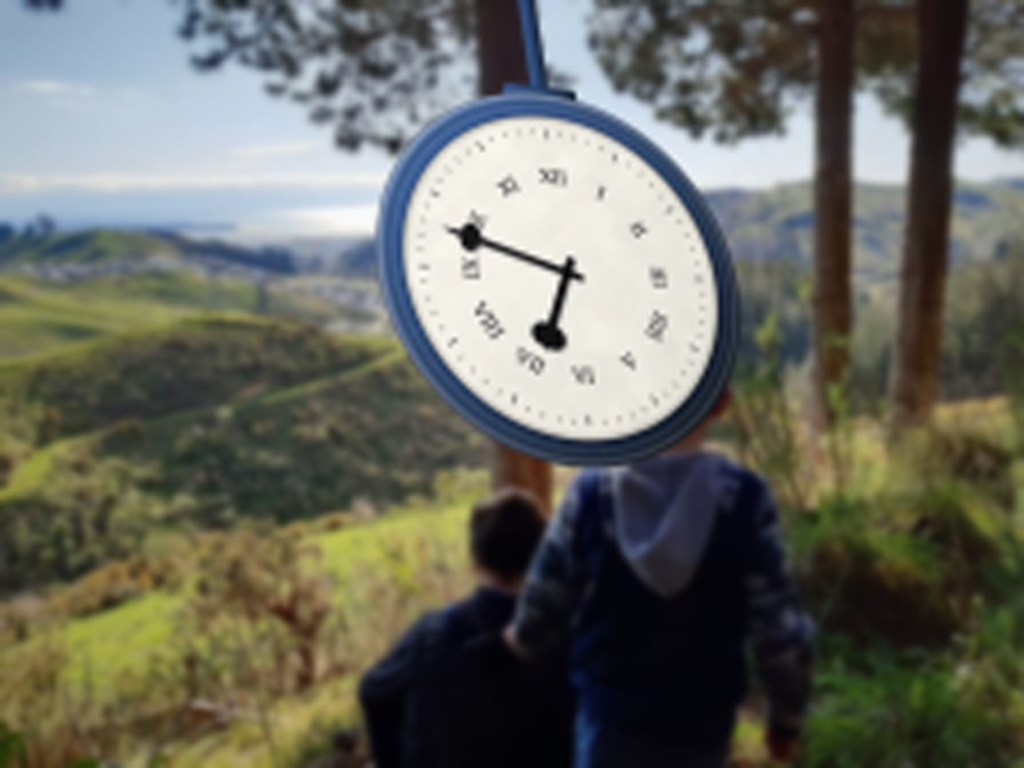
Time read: 6h48
